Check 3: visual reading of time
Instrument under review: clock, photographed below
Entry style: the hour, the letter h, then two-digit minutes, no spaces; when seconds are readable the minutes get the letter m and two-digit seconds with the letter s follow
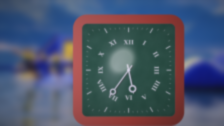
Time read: 5h36
